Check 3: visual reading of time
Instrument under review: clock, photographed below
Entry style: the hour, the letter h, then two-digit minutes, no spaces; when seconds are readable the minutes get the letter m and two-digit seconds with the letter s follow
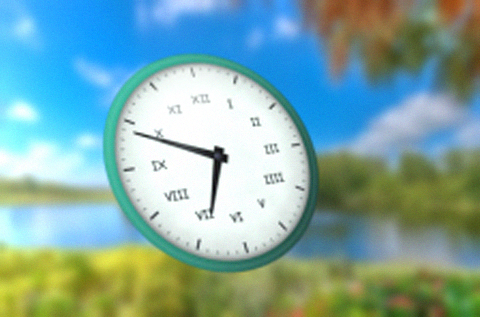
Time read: 6h49
